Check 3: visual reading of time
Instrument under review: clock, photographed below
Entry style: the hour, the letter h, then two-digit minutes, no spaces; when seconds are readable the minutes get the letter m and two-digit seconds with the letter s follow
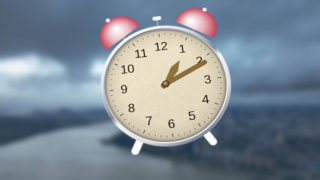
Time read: 1h11
